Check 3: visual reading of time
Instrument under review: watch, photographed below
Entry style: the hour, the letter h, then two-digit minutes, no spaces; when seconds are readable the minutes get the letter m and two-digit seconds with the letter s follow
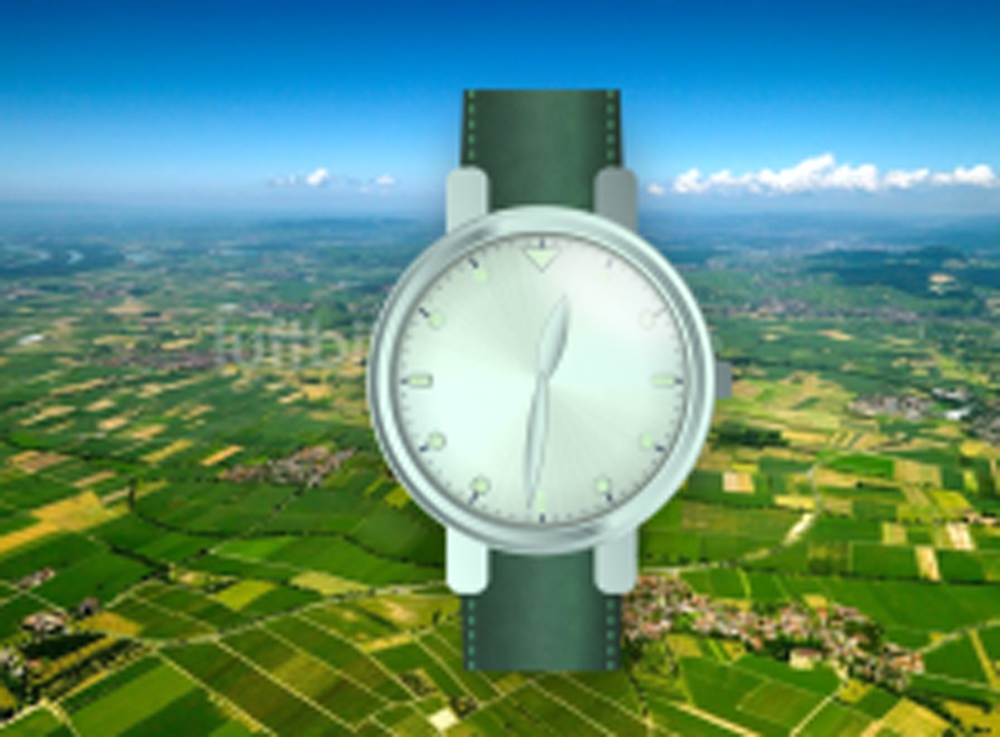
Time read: 12h31
